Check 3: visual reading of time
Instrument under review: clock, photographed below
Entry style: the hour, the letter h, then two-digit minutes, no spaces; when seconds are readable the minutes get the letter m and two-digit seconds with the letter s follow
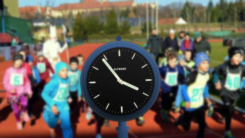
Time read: 3h54
